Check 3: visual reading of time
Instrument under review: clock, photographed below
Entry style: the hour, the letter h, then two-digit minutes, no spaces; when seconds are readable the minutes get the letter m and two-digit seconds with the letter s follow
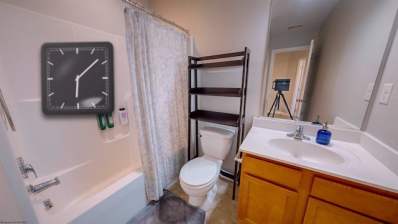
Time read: 6h08
